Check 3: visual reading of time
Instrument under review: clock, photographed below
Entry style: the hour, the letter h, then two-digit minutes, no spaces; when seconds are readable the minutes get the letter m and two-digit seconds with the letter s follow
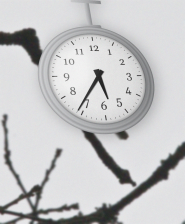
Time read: 5h36
